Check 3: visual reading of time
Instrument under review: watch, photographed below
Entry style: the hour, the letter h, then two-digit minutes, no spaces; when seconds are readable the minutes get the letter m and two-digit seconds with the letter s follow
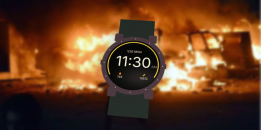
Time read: 11h30
